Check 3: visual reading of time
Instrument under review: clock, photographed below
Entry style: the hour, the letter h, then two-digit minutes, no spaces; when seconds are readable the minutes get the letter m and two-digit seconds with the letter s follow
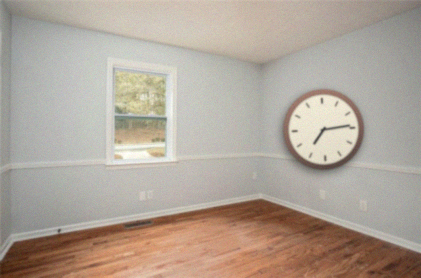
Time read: 7h14
